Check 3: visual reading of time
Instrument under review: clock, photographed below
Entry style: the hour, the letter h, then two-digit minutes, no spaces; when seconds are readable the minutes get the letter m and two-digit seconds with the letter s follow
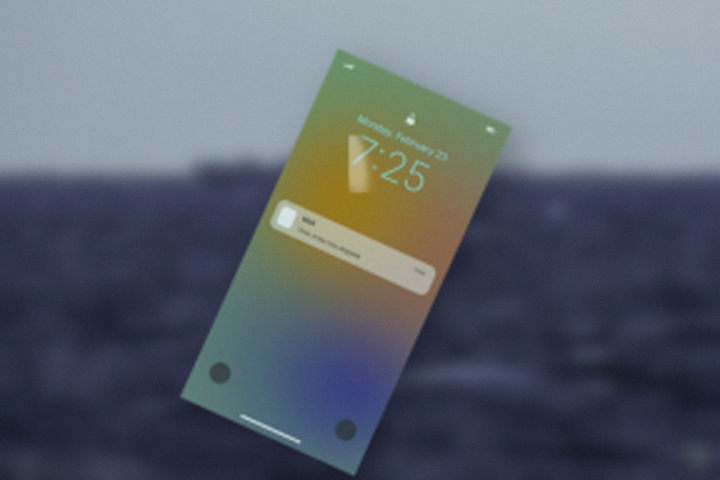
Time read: 7h25
